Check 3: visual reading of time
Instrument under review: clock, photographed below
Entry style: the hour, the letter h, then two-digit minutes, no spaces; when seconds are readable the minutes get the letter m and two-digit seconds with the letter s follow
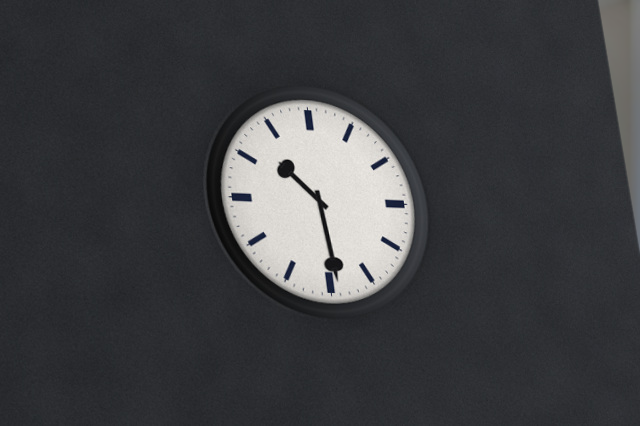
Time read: 10h29
